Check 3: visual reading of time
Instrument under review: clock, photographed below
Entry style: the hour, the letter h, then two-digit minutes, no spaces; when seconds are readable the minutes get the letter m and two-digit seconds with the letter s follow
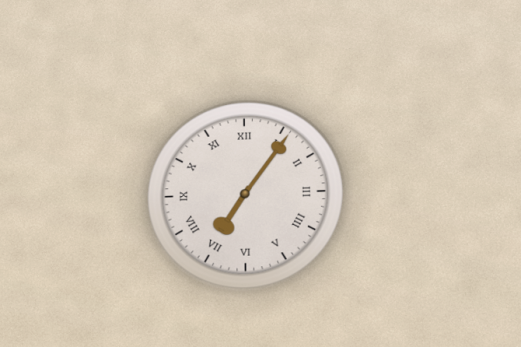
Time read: 7h06
